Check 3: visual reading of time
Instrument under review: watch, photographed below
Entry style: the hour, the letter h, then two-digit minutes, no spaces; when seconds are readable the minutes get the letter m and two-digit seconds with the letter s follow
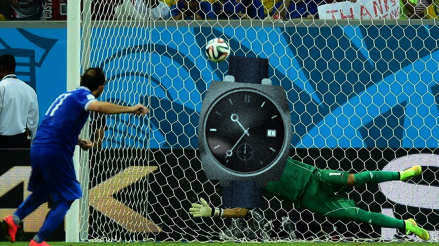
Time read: 10h36
